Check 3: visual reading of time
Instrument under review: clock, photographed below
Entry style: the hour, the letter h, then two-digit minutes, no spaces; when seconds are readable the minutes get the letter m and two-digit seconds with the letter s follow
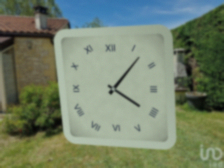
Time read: 4h07
